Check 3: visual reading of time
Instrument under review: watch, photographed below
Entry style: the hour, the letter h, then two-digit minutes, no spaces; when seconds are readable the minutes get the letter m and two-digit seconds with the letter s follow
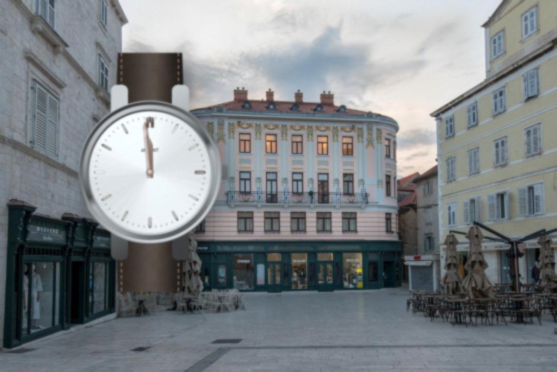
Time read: 11h59
